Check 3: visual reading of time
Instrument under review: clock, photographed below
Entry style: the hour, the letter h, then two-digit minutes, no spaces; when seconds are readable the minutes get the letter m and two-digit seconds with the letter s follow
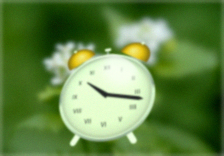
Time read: 10h17
